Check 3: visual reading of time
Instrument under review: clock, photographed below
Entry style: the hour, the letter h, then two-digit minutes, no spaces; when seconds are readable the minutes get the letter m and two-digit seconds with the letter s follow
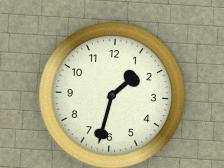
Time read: 1h32
